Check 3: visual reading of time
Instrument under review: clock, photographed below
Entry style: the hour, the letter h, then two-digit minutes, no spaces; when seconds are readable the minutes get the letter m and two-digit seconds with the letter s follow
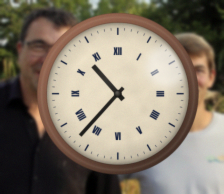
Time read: 10h37
